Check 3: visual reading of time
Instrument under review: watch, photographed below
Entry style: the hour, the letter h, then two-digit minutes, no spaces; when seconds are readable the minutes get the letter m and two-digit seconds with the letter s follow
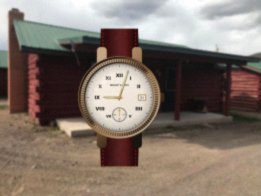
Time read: 9h03
